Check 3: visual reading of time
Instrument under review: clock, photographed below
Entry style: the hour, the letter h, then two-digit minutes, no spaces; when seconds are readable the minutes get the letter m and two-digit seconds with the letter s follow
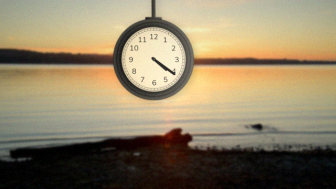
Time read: 4h21
